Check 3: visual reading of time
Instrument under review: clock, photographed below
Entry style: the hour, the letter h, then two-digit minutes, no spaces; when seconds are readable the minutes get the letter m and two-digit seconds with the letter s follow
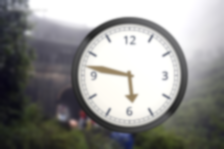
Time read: 5h47
